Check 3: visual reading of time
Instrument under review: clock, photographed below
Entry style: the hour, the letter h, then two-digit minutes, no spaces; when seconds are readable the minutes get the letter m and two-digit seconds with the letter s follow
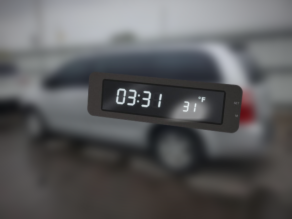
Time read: 3h31
